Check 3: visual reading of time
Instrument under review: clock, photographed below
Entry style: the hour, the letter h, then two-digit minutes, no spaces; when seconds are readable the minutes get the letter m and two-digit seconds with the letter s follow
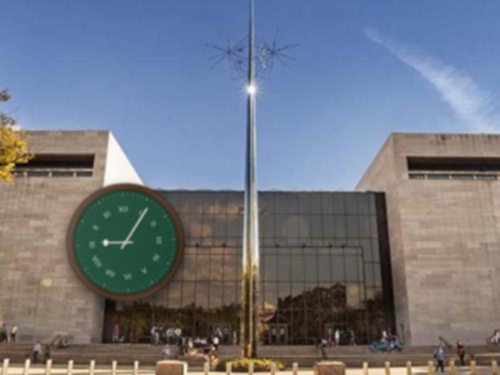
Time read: 9h06
